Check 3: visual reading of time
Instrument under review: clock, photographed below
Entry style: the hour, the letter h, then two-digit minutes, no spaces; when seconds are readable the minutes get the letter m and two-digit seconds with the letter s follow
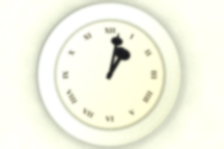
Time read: 1h02
